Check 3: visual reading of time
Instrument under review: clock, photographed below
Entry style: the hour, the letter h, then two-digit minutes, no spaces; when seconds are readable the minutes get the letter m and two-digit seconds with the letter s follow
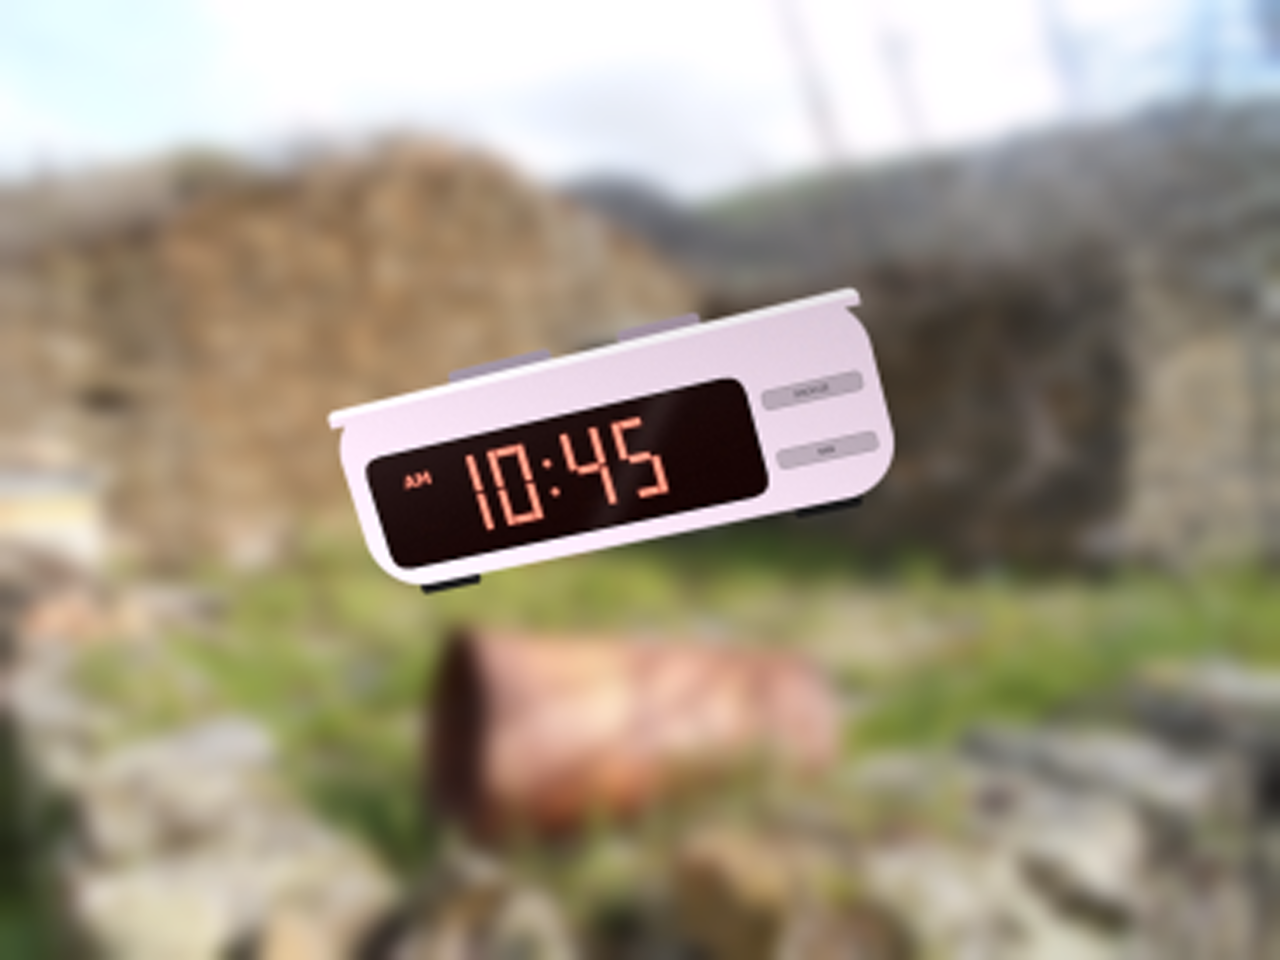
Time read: 10h45
